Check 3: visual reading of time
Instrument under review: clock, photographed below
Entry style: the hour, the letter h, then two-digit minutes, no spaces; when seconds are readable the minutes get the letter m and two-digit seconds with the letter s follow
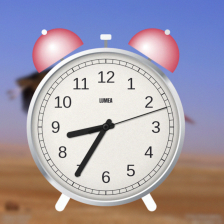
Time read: 8h35m12s
